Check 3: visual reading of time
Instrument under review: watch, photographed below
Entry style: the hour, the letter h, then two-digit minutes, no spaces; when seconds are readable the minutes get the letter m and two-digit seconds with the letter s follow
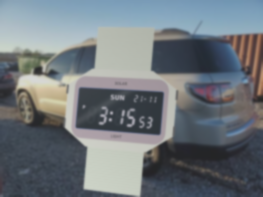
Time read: 3h15m53s
